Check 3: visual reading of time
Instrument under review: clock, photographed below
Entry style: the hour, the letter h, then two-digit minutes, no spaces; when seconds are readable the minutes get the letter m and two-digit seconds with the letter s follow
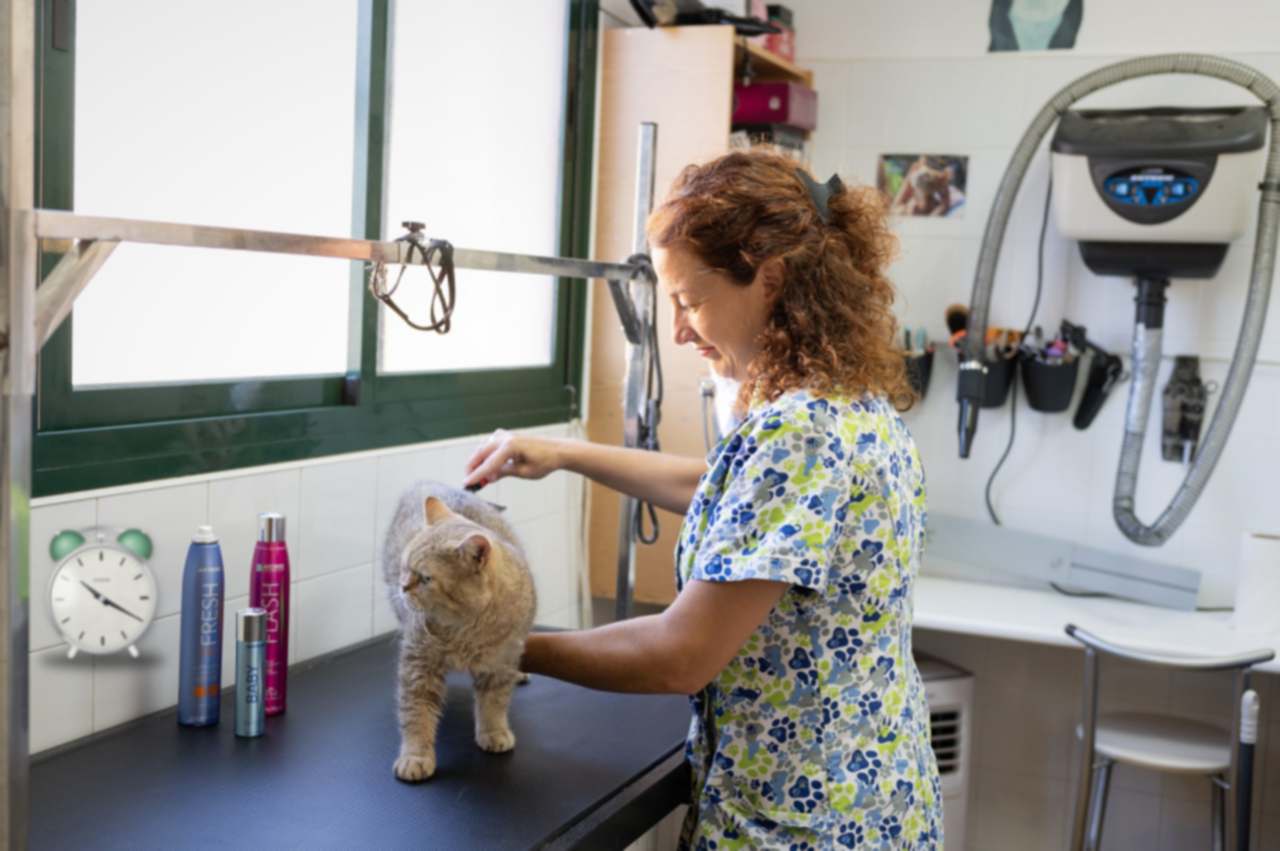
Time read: 10h20
